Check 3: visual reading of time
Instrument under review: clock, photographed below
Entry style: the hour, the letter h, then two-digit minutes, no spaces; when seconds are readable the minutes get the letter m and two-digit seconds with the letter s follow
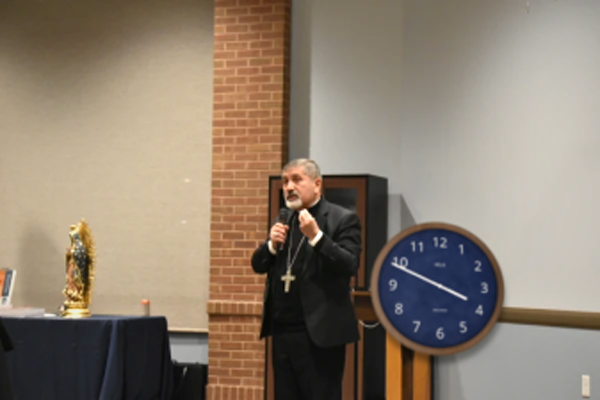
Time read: 3h49
